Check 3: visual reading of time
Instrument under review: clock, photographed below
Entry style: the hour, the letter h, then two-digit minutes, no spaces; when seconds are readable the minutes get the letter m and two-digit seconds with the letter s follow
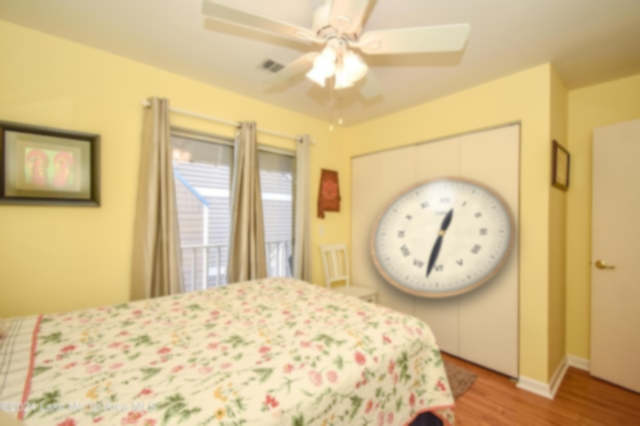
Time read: 12h32
